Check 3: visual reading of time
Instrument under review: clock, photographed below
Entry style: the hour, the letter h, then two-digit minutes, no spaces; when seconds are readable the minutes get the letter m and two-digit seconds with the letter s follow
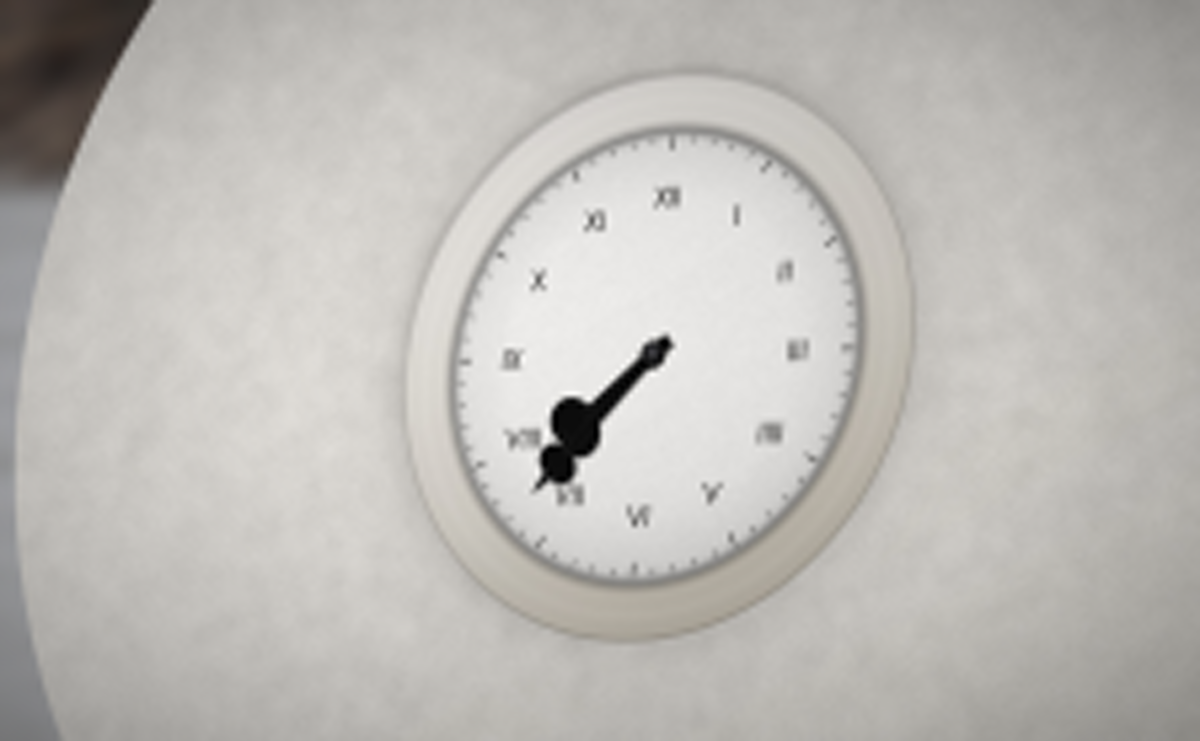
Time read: 7h37
